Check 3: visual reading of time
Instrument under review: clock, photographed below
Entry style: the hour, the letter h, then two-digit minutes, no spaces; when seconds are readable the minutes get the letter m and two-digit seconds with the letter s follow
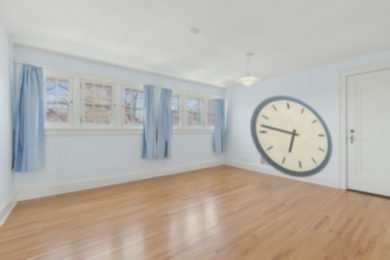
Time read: 6h47
